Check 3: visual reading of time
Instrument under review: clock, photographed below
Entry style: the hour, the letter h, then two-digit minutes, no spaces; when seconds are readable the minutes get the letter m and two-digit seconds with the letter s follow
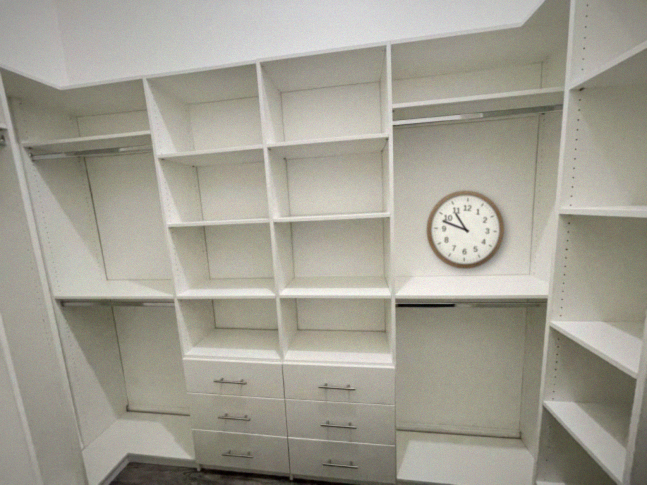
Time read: 10h48
